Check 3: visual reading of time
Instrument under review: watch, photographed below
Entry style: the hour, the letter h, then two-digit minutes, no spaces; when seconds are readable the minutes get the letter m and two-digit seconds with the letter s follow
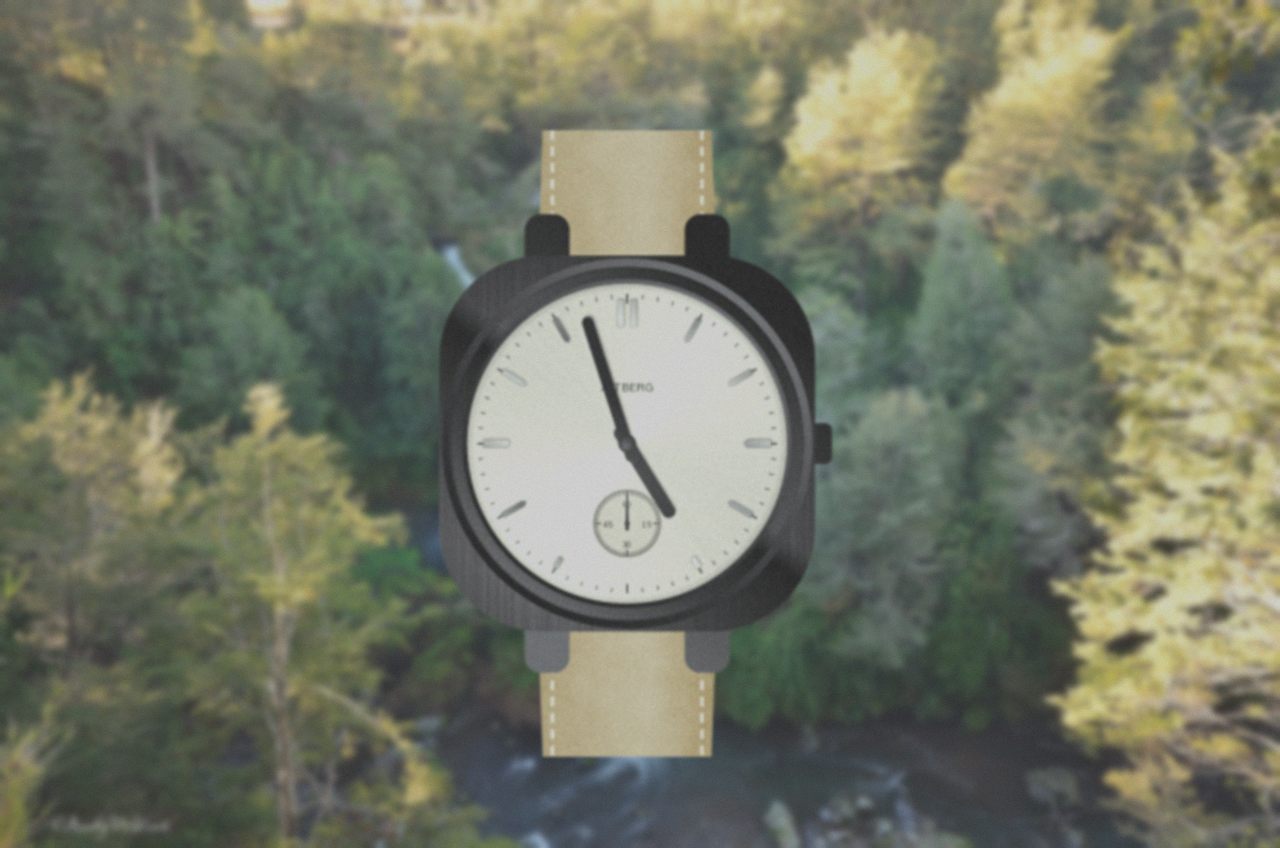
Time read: 4h57
